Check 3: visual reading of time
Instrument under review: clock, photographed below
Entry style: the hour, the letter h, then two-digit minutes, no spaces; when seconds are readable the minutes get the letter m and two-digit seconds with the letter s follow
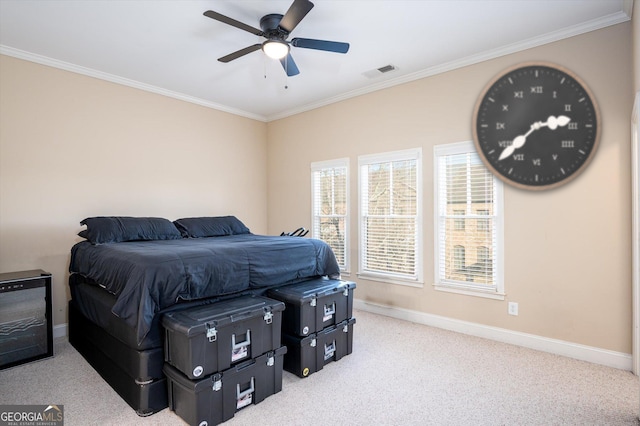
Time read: 2h38
